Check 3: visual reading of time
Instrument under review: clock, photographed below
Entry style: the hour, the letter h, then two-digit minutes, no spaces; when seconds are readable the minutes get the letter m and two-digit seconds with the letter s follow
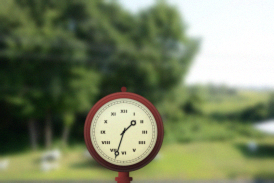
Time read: 1h33
